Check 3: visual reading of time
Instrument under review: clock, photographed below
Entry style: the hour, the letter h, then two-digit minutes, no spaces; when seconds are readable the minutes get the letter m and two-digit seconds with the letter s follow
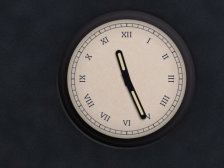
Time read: 11h26
